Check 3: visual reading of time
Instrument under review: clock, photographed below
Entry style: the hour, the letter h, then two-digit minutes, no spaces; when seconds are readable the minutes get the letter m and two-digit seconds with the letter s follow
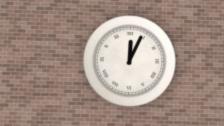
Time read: 12h04
